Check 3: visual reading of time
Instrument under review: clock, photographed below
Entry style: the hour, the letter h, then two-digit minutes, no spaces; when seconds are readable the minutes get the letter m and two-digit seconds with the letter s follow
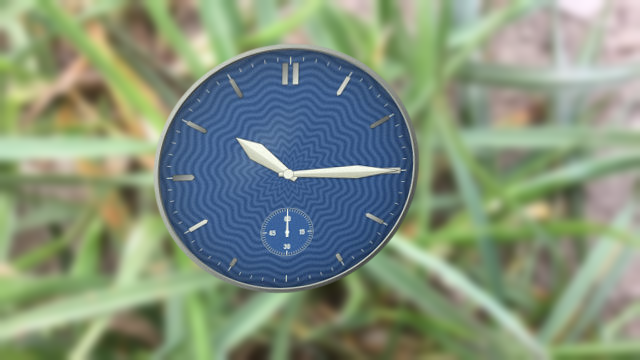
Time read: 10h15
